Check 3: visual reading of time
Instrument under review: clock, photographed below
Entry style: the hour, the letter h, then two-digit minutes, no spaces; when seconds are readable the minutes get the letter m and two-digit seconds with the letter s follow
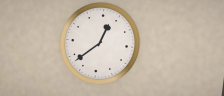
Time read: 12h38
